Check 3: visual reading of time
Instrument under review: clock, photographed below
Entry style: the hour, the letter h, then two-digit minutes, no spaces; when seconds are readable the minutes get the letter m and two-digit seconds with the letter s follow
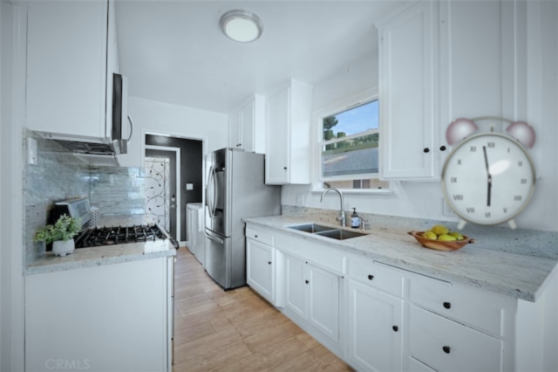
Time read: 5h58
